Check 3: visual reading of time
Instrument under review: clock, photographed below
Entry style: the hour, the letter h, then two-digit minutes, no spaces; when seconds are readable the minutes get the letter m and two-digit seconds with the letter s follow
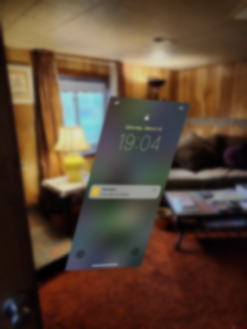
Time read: 19h04
